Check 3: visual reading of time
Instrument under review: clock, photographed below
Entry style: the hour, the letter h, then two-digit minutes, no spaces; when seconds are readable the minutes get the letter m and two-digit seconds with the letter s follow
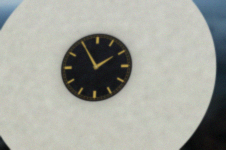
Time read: 1h55
